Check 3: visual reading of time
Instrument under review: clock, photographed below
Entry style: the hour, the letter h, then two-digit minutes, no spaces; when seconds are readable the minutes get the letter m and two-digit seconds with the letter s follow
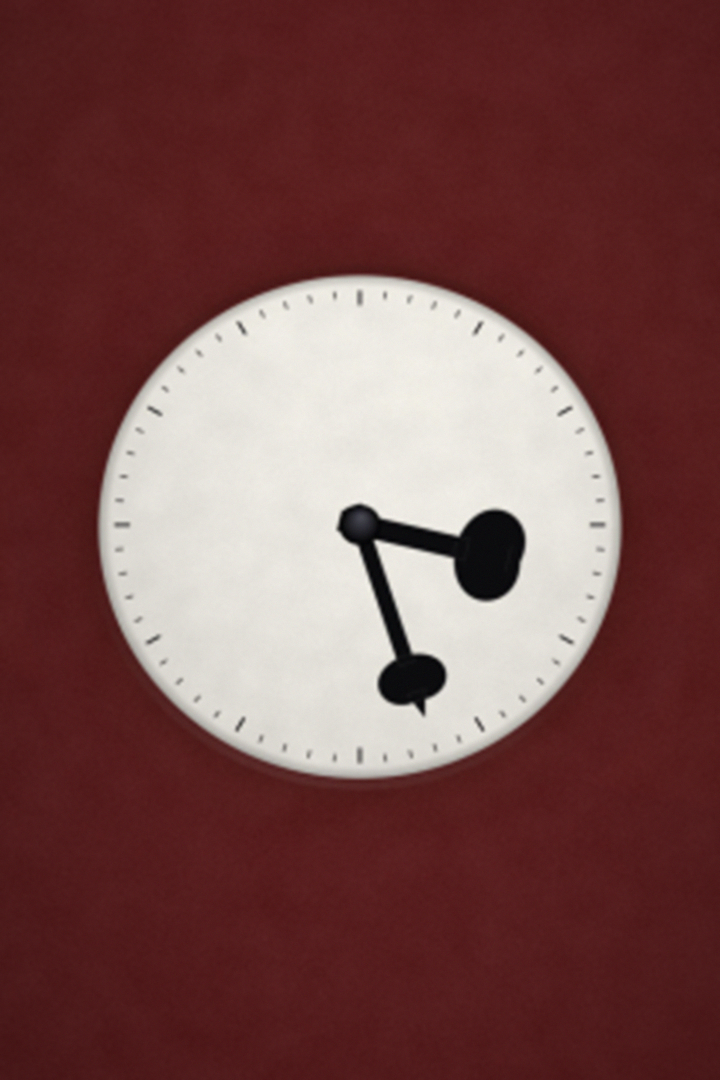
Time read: 3h27
